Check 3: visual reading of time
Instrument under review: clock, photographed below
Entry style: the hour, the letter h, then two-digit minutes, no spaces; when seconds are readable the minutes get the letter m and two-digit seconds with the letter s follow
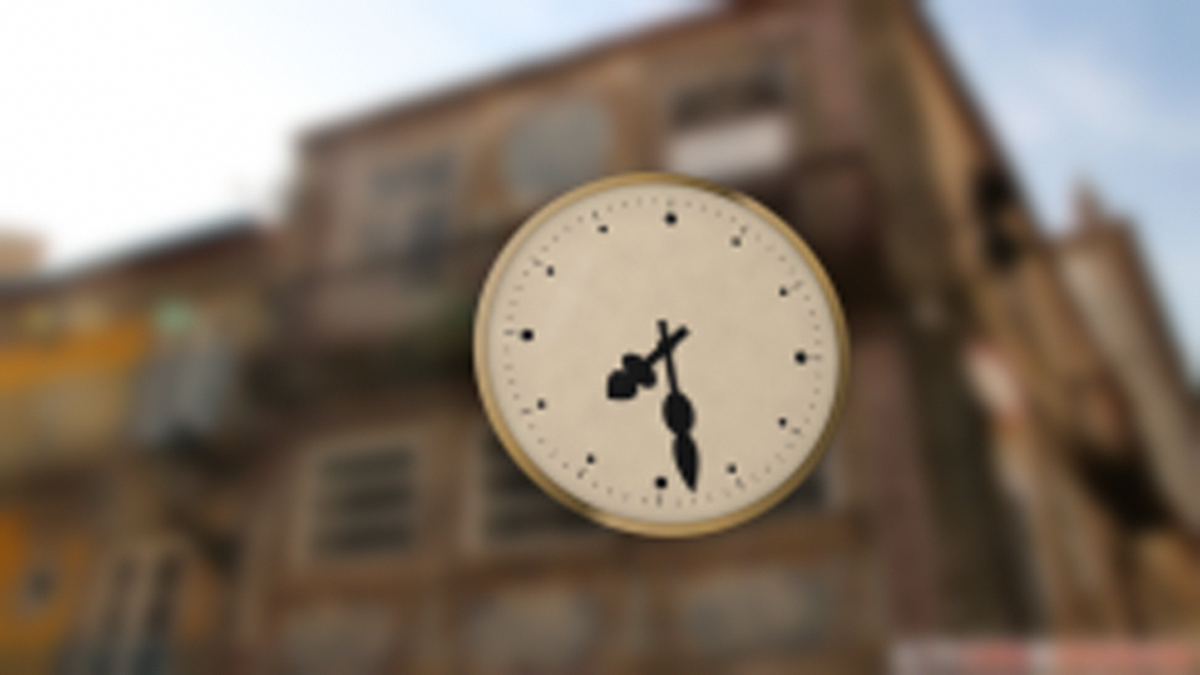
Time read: 7h28
